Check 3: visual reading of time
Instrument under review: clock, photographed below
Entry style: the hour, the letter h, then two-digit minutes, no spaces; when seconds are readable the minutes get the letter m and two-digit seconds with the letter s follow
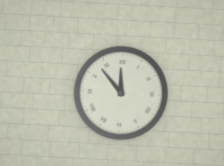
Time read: 11h53
